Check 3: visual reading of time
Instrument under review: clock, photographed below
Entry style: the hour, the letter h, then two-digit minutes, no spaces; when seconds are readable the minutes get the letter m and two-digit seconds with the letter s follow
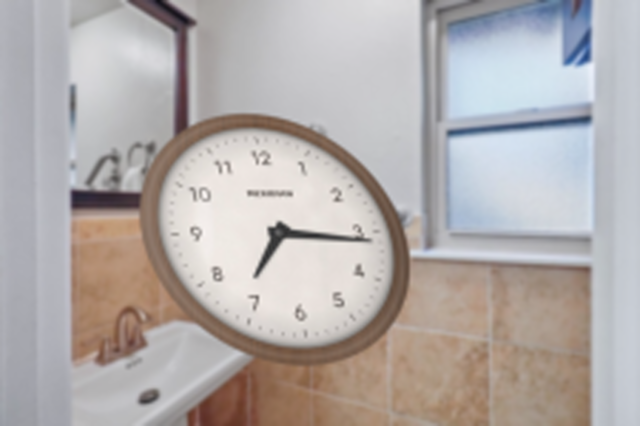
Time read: 7h16
